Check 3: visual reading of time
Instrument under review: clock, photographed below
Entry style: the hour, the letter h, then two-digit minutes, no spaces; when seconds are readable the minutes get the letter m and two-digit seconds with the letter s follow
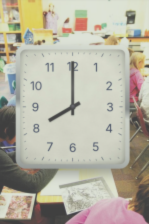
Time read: 8h00
